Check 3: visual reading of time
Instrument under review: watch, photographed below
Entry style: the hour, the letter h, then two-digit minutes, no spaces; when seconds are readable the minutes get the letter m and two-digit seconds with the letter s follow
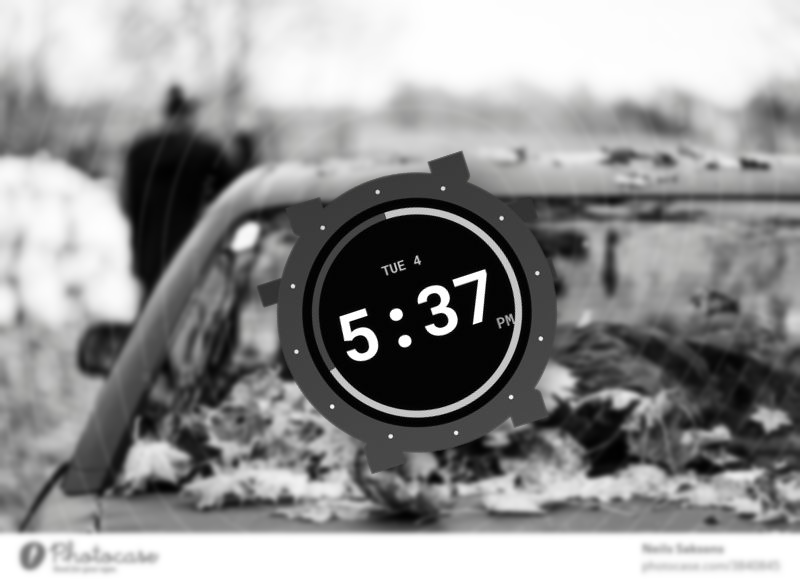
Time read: 5h37
